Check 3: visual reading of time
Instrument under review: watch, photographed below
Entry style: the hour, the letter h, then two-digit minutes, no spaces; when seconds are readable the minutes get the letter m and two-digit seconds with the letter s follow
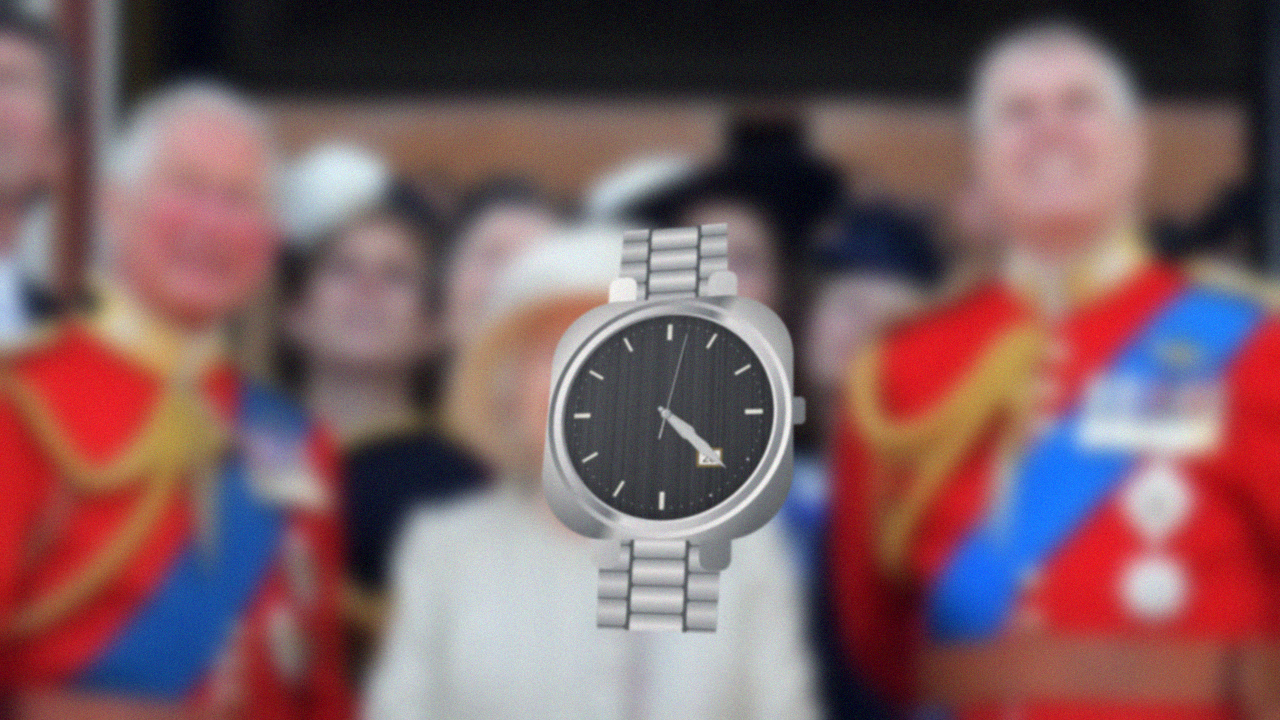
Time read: 4h22m02s
